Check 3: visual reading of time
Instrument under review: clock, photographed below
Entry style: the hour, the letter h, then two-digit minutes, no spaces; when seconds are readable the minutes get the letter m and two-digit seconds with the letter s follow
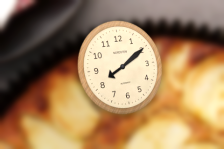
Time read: 8h10
